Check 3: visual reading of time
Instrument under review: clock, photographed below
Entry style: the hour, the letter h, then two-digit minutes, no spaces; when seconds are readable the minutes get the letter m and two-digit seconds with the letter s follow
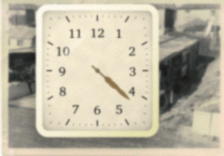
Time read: 4h22
